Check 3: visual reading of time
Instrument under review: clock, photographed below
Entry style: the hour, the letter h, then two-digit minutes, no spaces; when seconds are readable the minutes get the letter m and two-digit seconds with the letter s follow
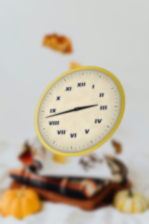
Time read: 2h43
